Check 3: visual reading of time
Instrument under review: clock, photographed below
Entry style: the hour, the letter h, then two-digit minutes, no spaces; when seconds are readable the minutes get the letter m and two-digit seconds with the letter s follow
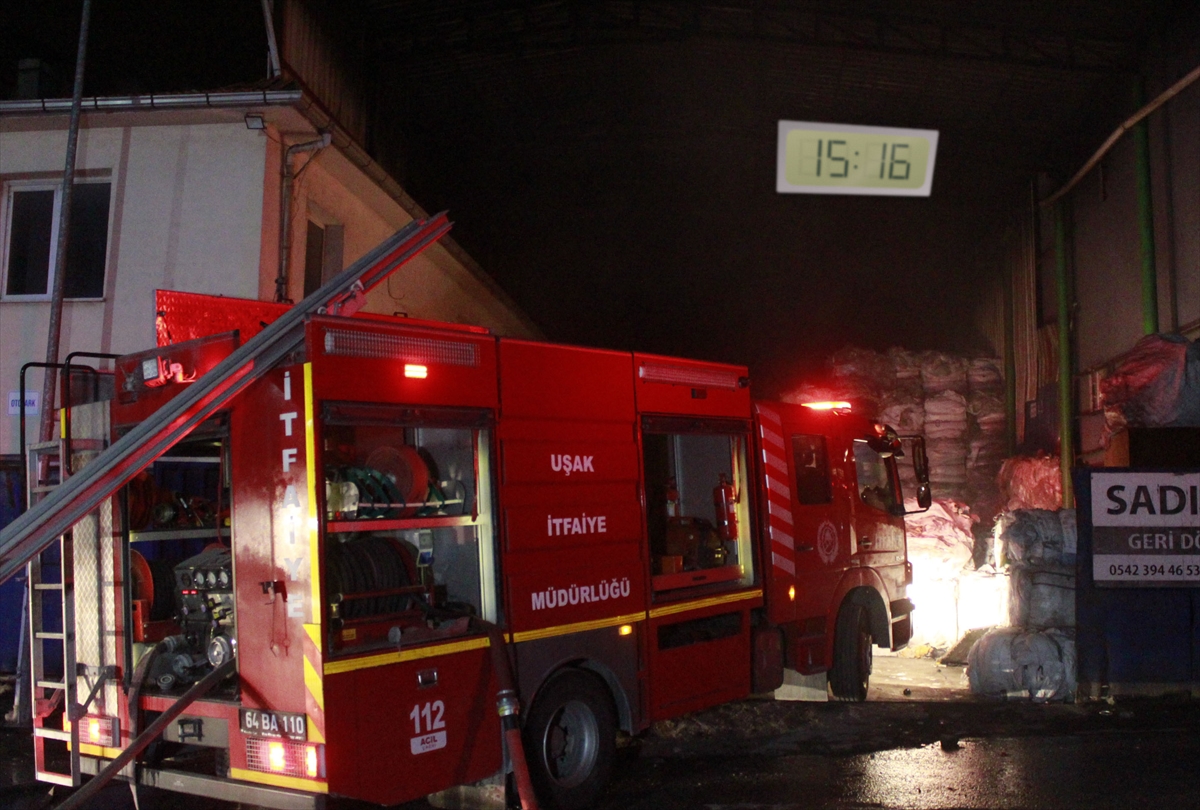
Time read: 15h16
